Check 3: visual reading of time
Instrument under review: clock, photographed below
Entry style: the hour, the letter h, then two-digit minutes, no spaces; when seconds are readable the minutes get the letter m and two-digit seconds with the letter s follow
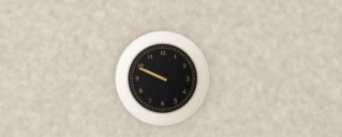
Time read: 9h49
